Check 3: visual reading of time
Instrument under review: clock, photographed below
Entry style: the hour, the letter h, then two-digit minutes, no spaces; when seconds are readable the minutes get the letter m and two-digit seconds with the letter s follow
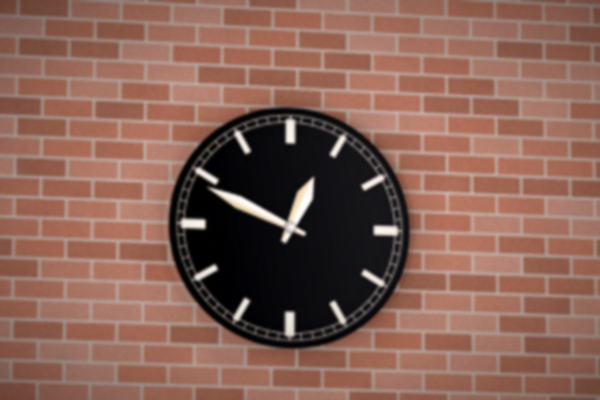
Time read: 12h49
